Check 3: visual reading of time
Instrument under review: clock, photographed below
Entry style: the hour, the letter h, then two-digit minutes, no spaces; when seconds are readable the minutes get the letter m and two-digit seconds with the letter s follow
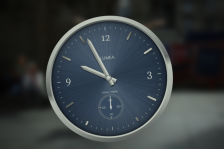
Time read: 9h56
